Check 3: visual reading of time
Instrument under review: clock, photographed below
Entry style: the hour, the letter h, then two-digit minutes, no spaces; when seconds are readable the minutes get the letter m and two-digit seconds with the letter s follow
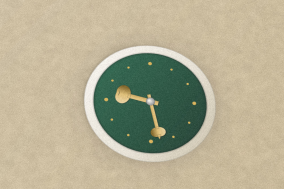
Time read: 9h28
